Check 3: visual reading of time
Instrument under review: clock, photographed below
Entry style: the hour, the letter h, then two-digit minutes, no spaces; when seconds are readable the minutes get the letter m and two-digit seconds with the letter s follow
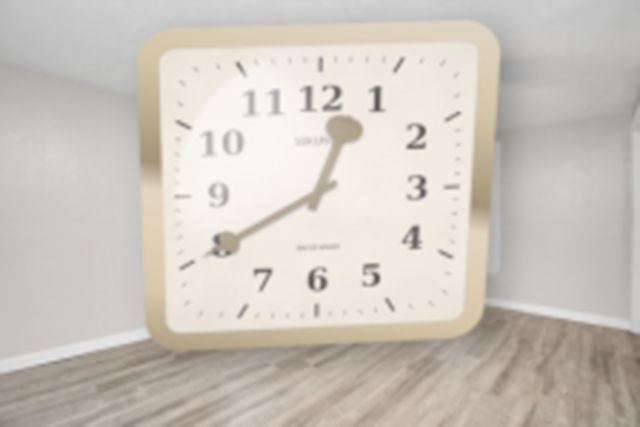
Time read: 12h40
